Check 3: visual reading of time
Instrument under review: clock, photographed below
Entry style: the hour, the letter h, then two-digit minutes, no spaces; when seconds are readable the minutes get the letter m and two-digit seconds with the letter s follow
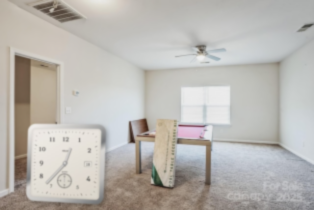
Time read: 12h37
